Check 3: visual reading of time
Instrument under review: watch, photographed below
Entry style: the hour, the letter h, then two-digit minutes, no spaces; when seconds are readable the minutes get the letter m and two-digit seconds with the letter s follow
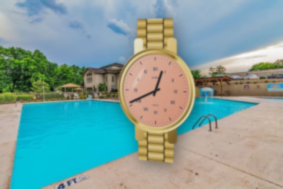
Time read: 12h41
